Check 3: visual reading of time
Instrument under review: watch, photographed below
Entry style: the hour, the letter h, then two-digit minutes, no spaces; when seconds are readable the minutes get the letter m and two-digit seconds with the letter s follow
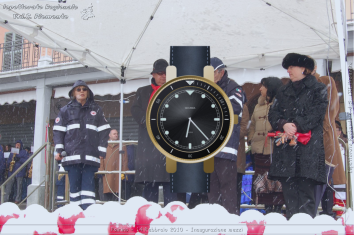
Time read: 6h23
